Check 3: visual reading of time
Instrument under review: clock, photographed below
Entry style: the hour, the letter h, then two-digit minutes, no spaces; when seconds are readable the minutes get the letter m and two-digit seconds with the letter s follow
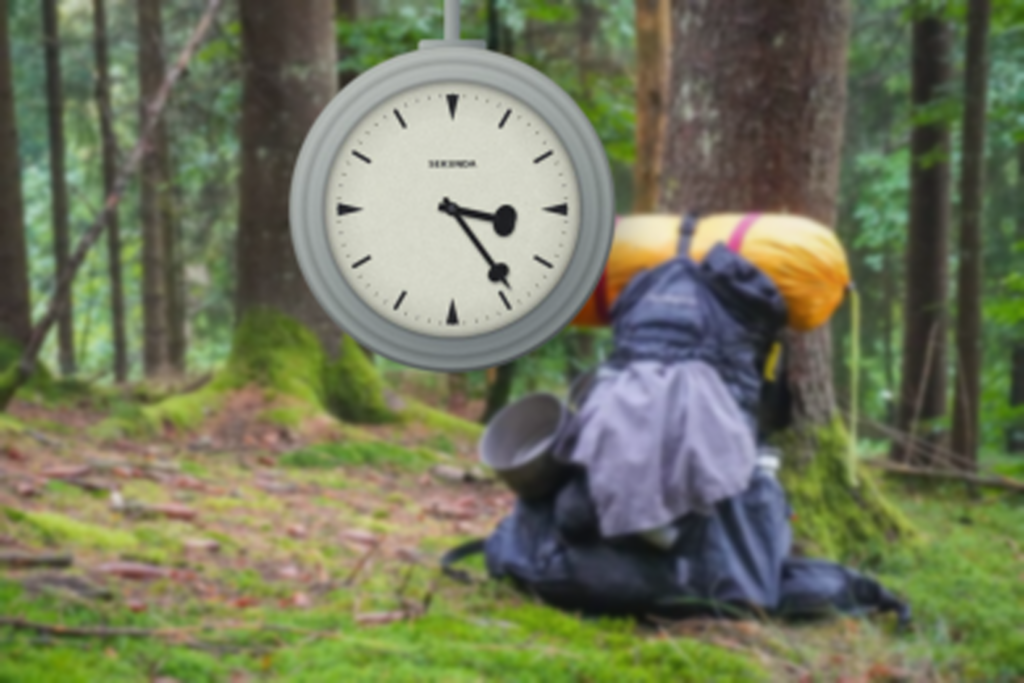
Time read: 3h24
